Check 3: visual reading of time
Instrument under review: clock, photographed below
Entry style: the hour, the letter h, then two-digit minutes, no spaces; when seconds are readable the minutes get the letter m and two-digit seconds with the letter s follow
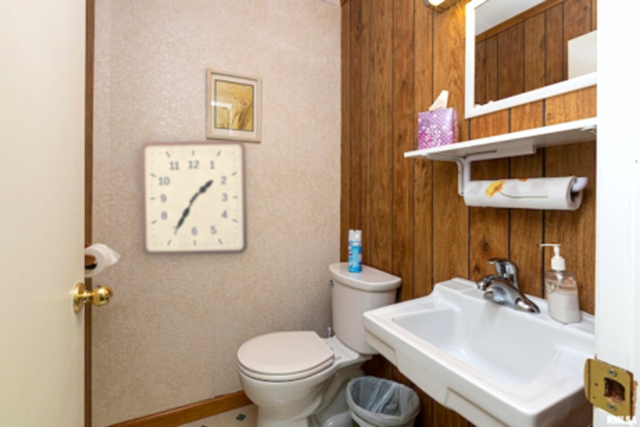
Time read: 1h35
